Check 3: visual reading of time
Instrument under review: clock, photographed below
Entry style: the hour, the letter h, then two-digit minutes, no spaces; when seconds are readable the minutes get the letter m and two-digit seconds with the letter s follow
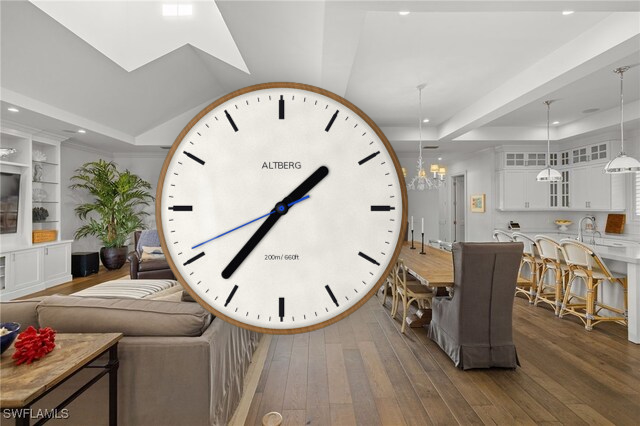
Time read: 1h36m41s
